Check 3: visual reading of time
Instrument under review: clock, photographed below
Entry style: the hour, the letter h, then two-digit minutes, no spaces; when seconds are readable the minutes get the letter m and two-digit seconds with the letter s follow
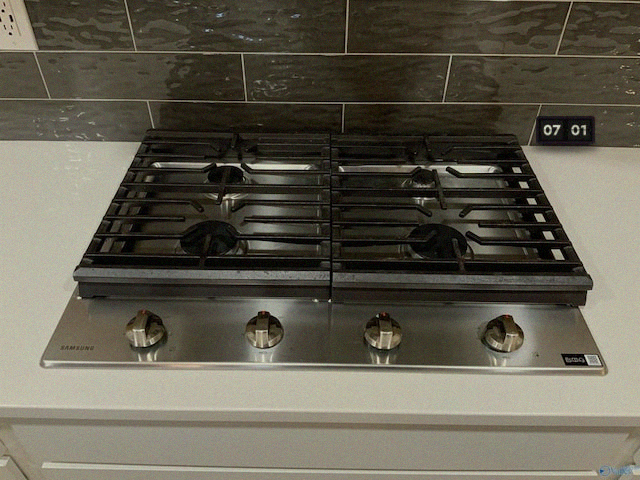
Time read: 7h01
